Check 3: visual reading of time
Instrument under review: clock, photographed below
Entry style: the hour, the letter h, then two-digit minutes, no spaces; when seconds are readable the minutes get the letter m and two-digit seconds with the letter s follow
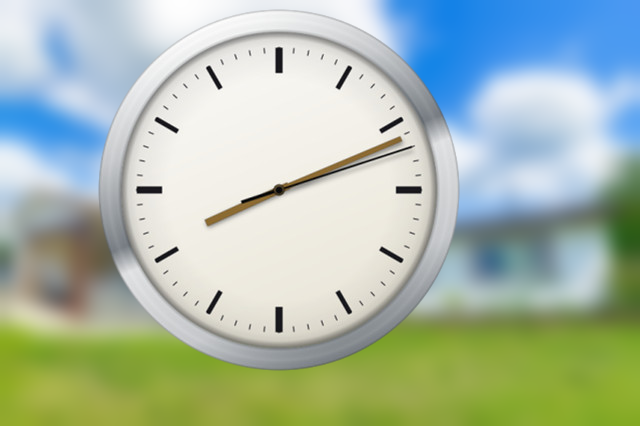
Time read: 8h11m12s
